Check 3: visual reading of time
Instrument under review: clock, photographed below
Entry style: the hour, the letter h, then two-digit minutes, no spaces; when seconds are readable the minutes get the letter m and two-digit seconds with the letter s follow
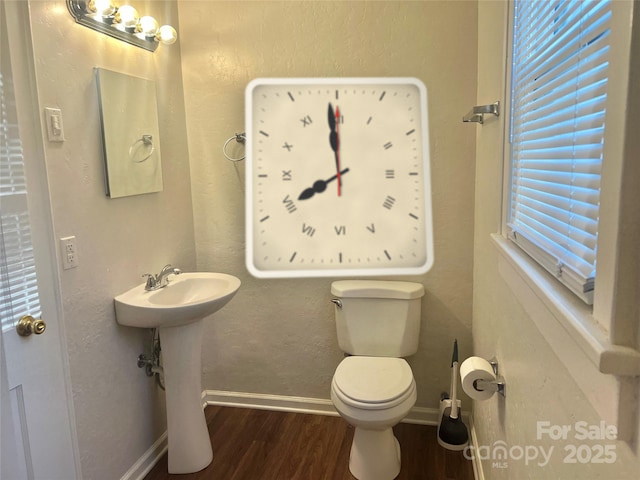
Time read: 7h59m00s
